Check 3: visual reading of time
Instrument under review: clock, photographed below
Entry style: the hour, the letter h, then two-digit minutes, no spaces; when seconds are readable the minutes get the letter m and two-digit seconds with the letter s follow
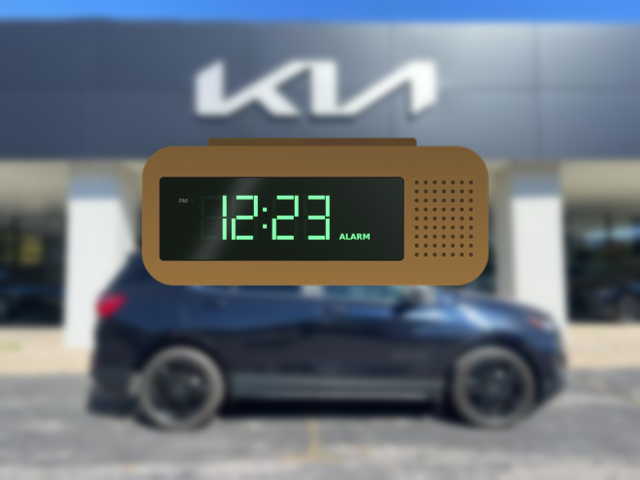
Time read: 12h23
